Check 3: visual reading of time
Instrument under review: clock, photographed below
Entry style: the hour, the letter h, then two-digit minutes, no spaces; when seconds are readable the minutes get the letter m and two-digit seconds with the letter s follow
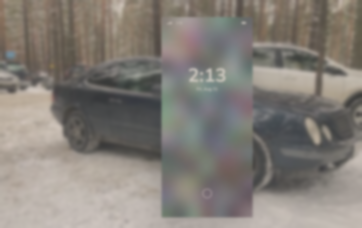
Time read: 2h13
